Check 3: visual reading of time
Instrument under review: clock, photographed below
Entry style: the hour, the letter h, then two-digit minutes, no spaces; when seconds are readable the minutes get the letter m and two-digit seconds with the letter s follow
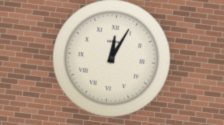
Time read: 12h04
